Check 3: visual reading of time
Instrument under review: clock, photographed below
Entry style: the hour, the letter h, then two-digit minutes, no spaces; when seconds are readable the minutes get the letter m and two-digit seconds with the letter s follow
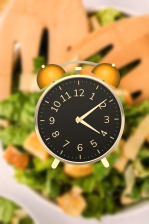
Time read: 4h09
